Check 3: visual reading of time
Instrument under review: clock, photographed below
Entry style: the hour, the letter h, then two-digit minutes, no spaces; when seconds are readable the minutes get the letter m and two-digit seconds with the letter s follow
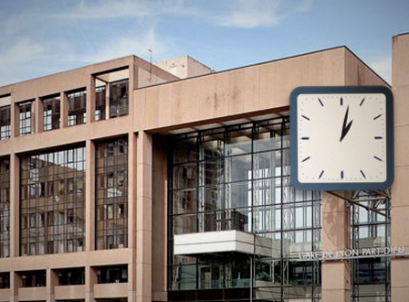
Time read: 1h02
